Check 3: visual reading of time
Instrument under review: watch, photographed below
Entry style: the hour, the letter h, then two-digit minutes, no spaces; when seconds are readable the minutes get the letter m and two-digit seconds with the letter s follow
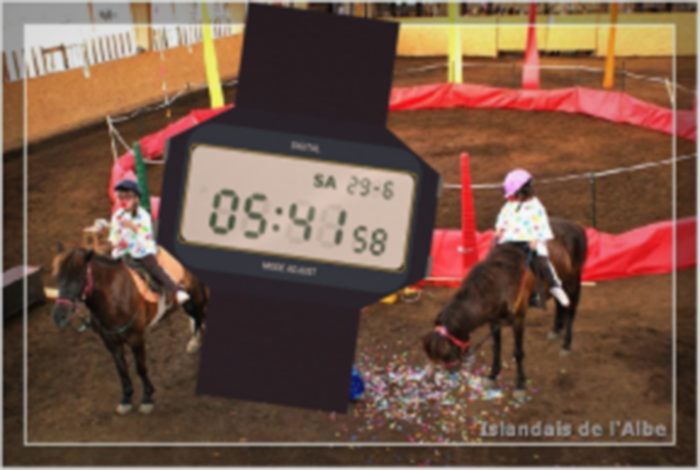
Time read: 5h41m58s
